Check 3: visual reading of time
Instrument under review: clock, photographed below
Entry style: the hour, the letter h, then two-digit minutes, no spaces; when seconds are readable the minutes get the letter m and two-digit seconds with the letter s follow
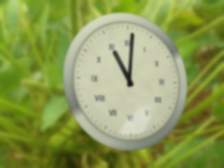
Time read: 11h01
